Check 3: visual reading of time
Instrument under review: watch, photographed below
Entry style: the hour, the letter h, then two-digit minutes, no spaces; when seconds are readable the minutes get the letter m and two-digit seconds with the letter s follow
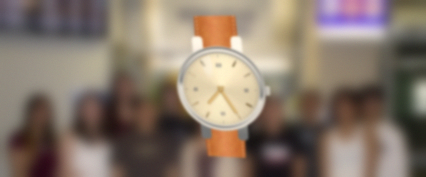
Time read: 7h25
